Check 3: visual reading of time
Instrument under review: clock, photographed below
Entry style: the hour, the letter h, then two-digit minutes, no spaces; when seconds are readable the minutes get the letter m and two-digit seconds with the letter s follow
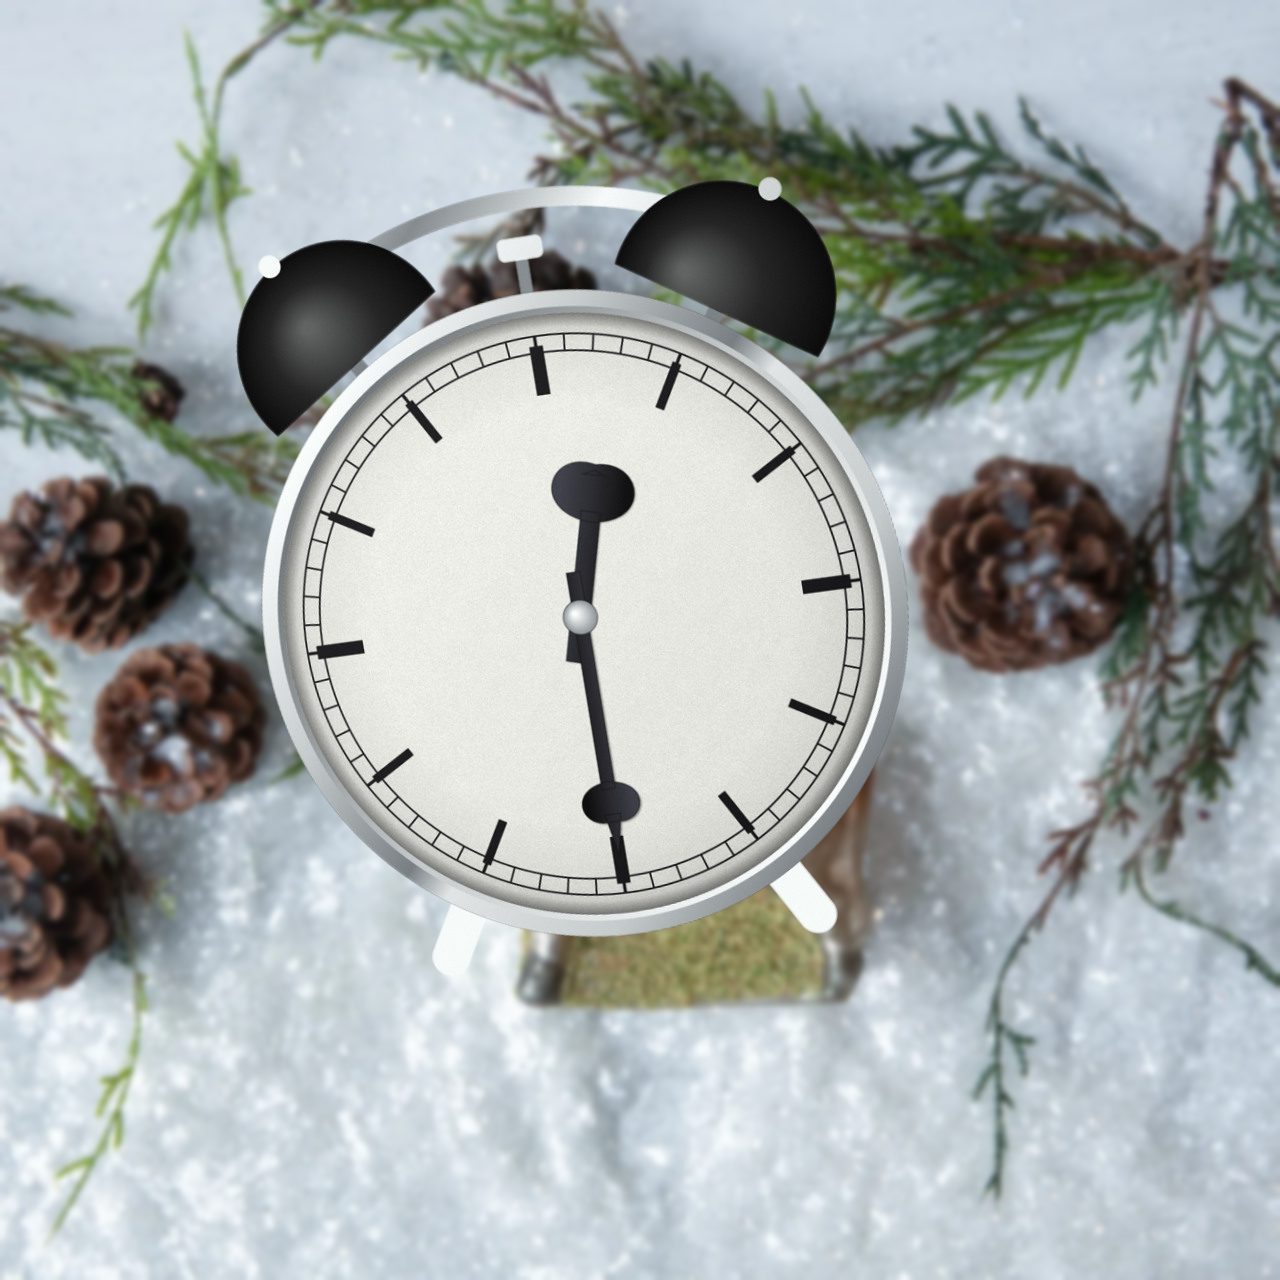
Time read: 12h30
